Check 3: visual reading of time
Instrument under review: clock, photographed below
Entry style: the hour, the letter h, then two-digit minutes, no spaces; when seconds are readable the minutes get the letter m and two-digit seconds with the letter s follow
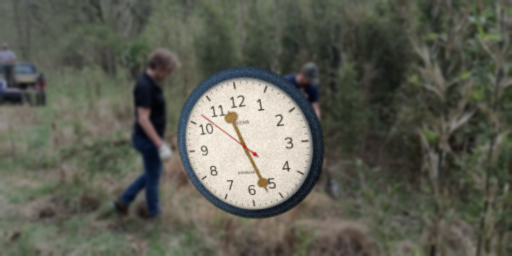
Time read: 11h26m52s
